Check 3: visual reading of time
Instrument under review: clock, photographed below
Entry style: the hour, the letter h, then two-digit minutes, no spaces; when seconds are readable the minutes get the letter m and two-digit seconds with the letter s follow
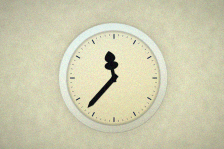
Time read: 11h37
